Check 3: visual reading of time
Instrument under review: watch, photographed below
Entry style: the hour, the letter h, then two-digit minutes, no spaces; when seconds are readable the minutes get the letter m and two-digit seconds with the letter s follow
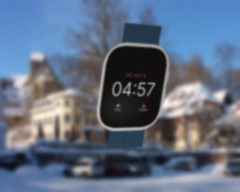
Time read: 4h57
